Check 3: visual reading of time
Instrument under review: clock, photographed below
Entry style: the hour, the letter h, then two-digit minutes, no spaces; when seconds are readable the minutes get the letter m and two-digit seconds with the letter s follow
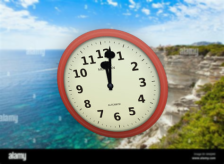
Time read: 12h02
